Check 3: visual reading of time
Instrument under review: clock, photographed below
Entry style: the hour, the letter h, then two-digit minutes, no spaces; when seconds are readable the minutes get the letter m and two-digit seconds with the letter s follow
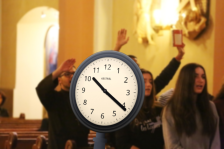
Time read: 10h21
